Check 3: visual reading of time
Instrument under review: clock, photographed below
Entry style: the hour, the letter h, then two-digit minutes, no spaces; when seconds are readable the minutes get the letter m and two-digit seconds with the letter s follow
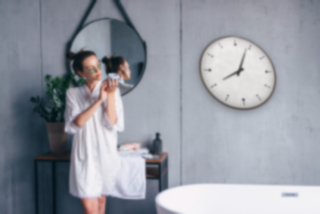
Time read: 8h04
